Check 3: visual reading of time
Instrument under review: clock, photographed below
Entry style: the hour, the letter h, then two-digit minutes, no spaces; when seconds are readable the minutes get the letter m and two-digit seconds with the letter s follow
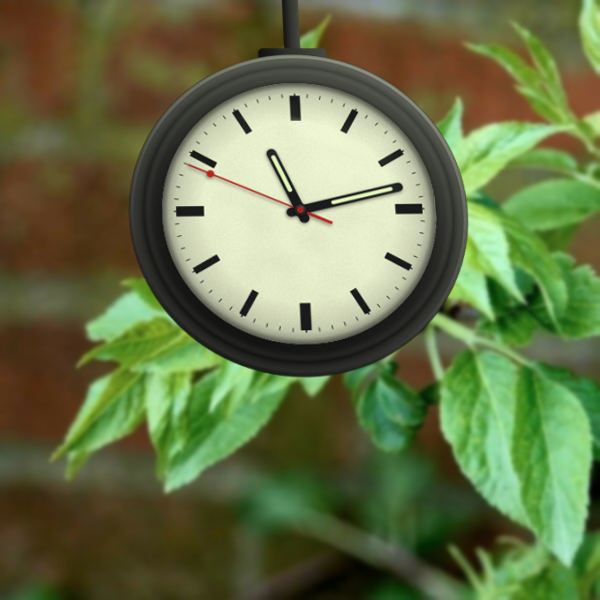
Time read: 11h12m49s
